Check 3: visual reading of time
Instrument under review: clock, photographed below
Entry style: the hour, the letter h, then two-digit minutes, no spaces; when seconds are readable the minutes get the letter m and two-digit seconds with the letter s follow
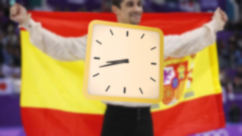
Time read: 8h42
